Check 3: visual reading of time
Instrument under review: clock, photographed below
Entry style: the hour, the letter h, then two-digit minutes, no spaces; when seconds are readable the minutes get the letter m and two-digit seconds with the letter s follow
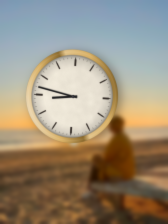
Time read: 8h47
